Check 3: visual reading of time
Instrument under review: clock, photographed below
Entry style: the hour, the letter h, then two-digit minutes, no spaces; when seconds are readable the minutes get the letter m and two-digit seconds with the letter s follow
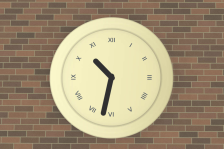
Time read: 10h32
